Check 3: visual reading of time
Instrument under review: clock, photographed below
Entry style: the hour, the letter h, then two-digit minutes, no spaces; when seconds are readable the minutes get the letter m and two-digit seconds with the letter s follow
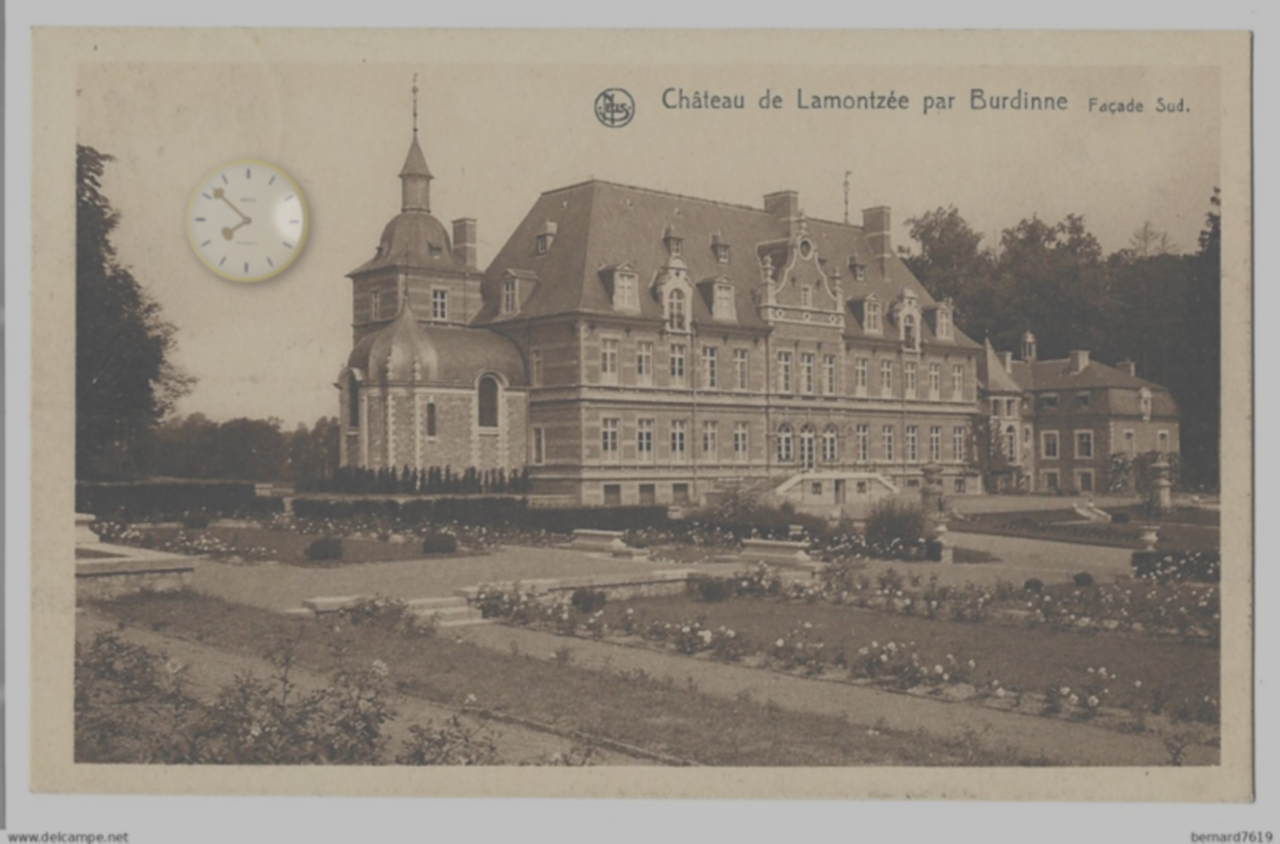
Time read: 7h52
